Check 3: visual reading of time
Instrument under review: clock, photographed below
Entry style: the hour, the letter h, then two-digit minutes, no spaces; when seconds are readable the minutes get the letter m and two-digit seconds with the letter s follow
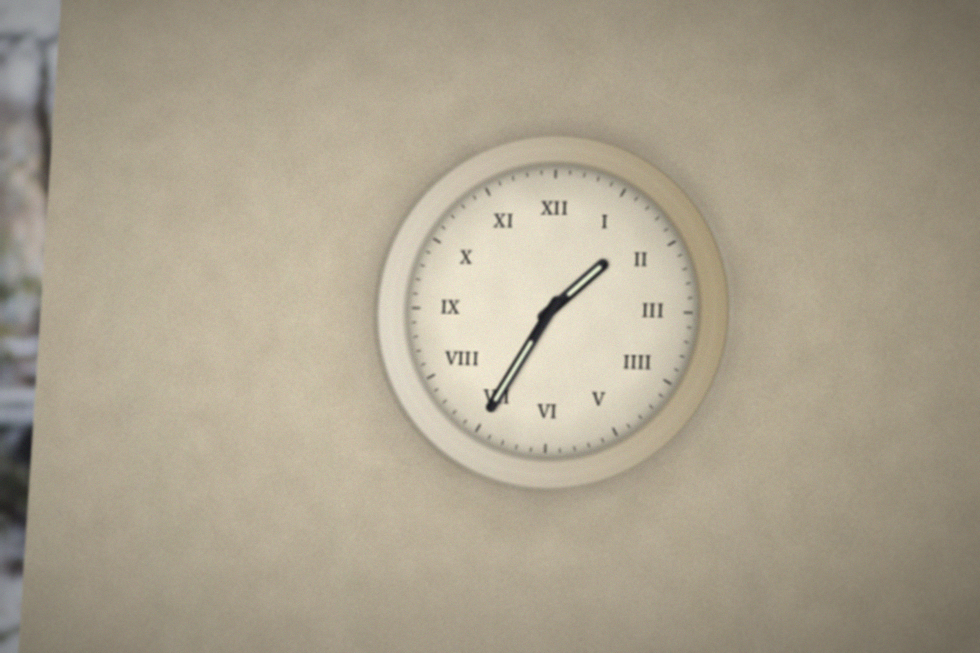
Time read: 1h35
